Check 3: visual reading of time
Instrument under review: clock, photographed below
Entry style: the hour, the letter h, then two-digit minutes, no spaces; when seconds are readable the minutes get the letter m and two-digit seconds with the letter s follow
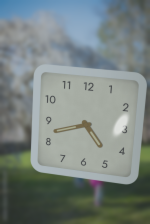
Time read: 4h42
